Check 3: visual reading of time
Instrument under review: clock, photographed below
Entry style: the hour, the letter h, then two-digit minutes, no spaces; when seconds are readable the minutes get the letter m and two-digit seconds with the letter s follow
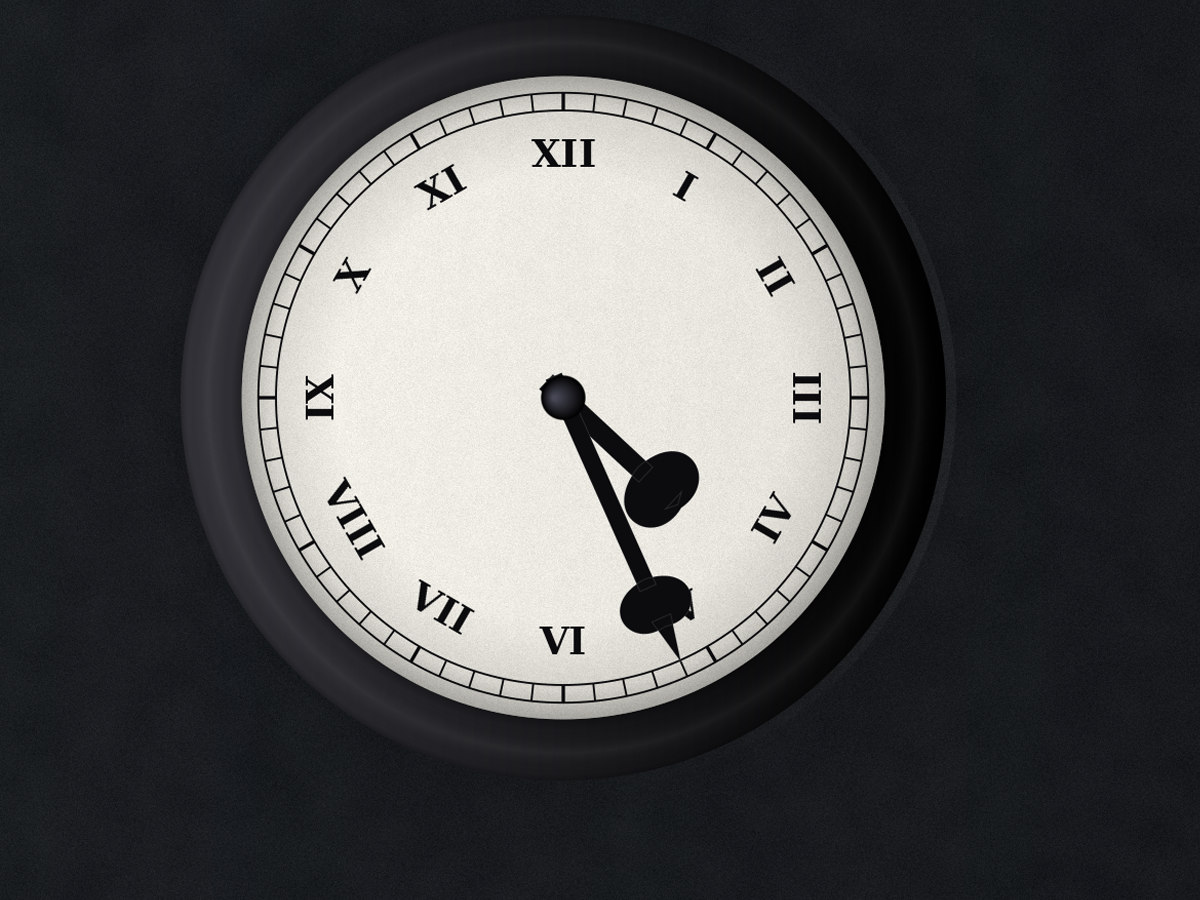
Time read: 4h26
